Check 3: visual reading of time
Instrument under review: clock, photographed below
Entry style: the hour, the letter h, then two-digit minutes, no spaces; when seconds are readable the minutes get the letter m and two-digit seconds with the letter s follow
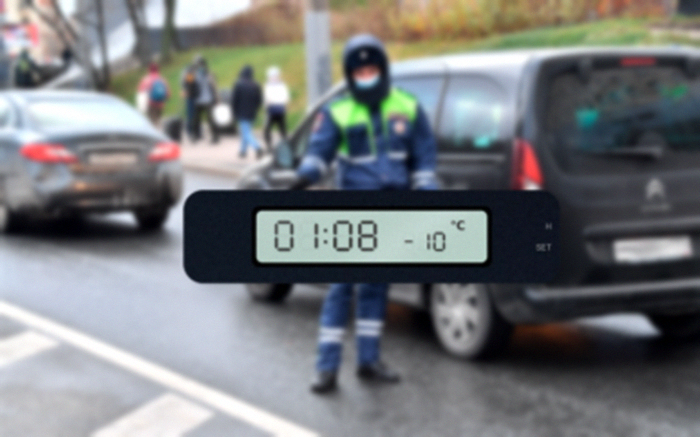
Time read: 1h08
